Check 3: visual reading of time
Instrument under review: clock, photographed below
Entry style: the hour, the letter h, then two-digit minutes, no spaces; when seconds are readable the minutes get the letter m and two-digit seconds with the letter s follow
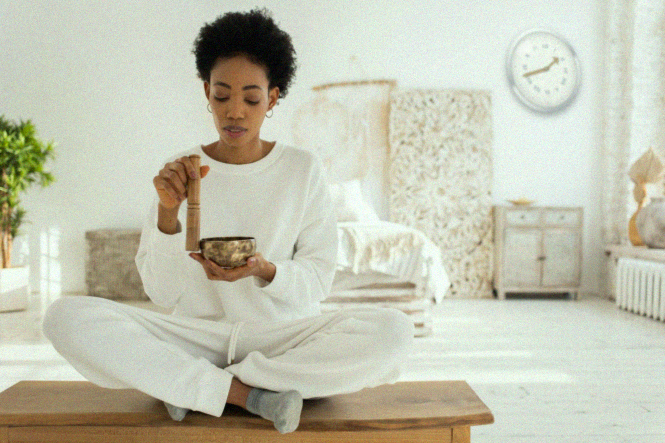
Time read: 1h42
